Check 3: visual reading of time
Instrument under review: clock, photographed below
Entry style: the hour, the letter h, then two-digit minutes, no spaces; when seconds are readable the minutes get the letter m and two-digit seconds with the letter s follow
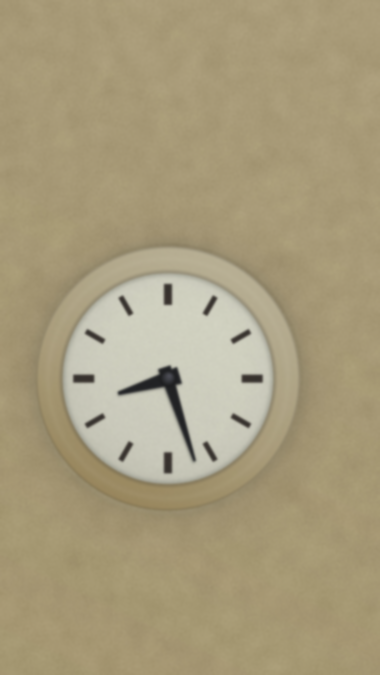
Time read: 8h27
